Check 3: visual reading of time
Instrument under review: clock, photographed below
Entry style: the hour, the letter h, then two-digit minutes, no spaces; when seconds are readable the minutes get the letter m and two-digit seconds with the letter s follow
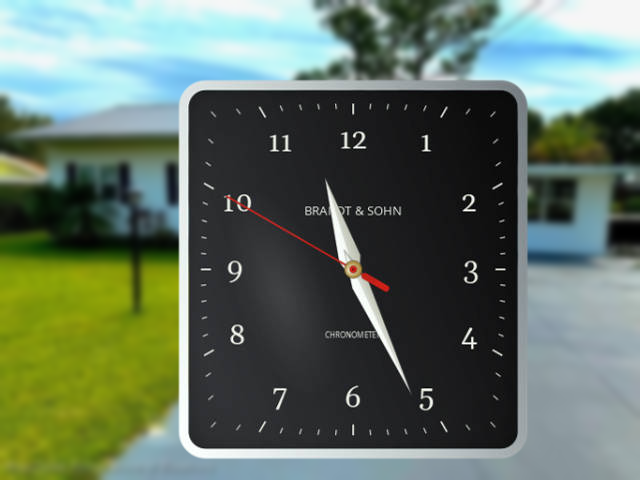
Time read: 11h25m50s
